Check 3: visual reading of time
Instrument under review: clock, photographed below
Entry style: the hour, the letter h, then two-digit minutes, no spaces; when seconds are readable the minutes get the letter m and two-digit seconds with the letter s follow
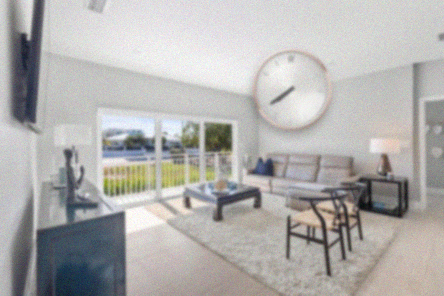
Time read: 7h39
